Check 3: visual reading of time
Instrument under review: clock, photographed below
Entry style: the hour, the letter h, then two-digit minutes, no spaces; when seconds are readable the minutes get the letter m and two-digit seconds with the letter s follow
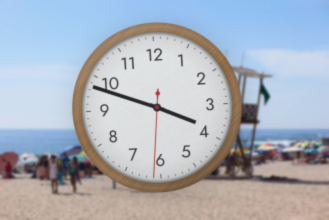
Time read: 3h48m31s
